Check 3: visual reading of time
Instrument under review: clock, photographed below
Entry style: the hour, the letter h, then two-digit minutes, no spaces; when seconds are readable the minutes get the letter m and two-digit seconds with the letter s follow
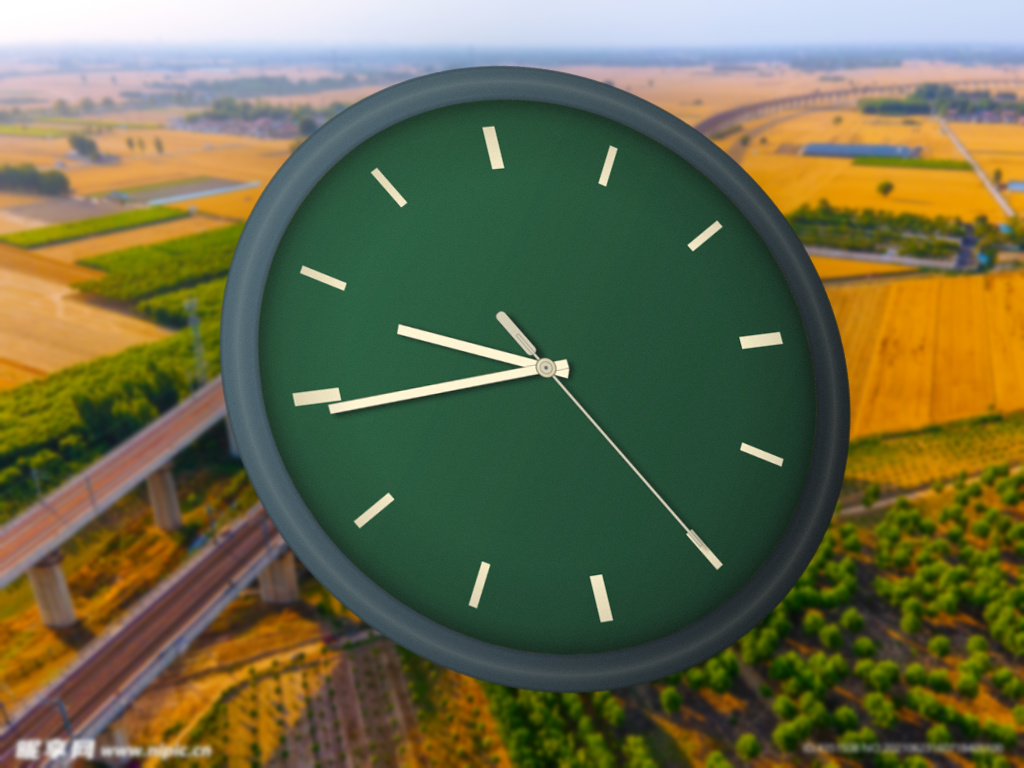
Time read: 9h44m25s
